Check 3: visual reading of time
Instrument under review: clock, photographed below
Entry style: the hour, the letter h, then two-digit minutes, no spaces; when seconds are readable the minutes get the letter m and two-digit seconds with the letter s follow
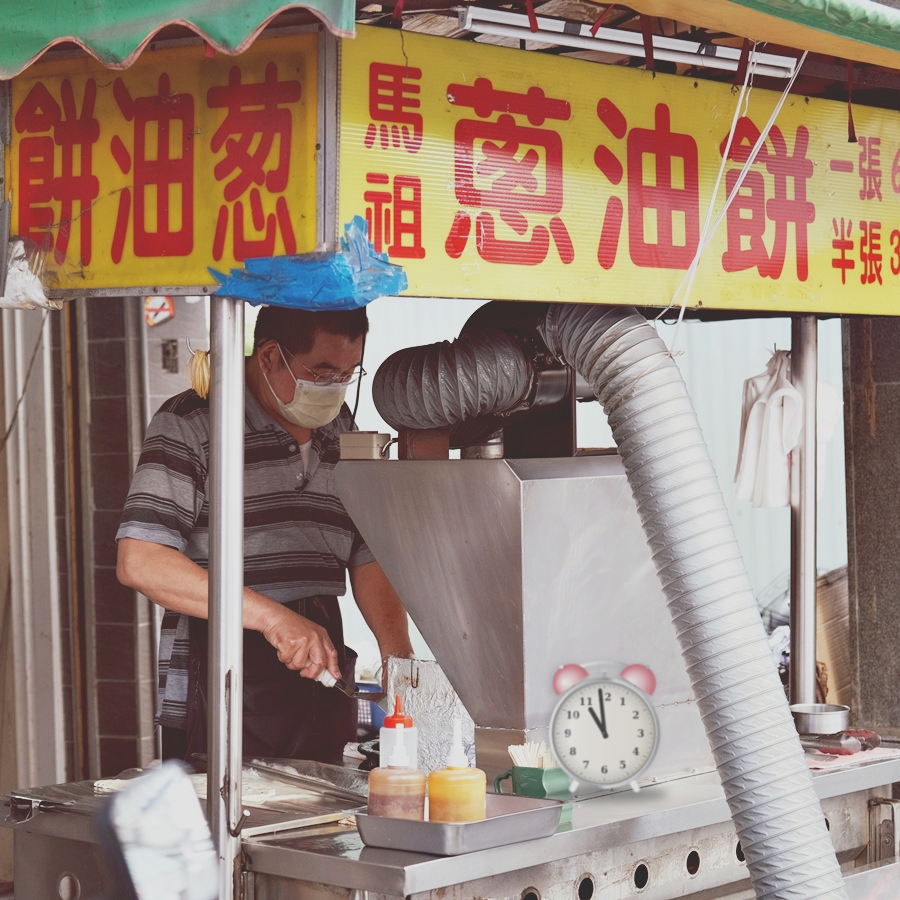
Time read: 10h59
